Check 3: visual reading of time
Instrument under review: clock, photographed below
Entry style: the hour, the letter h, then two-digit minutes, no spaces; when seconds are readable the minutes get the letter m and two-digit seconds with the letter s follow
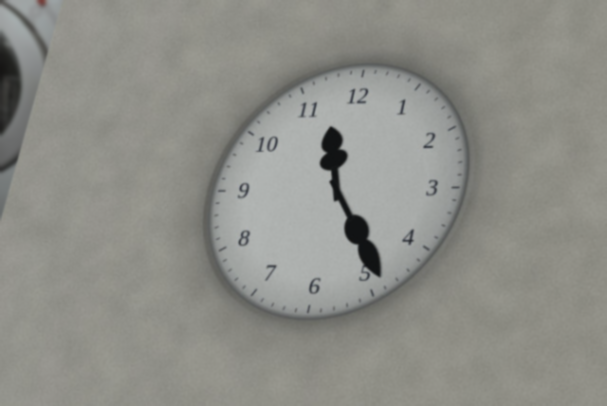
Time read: 11h24
